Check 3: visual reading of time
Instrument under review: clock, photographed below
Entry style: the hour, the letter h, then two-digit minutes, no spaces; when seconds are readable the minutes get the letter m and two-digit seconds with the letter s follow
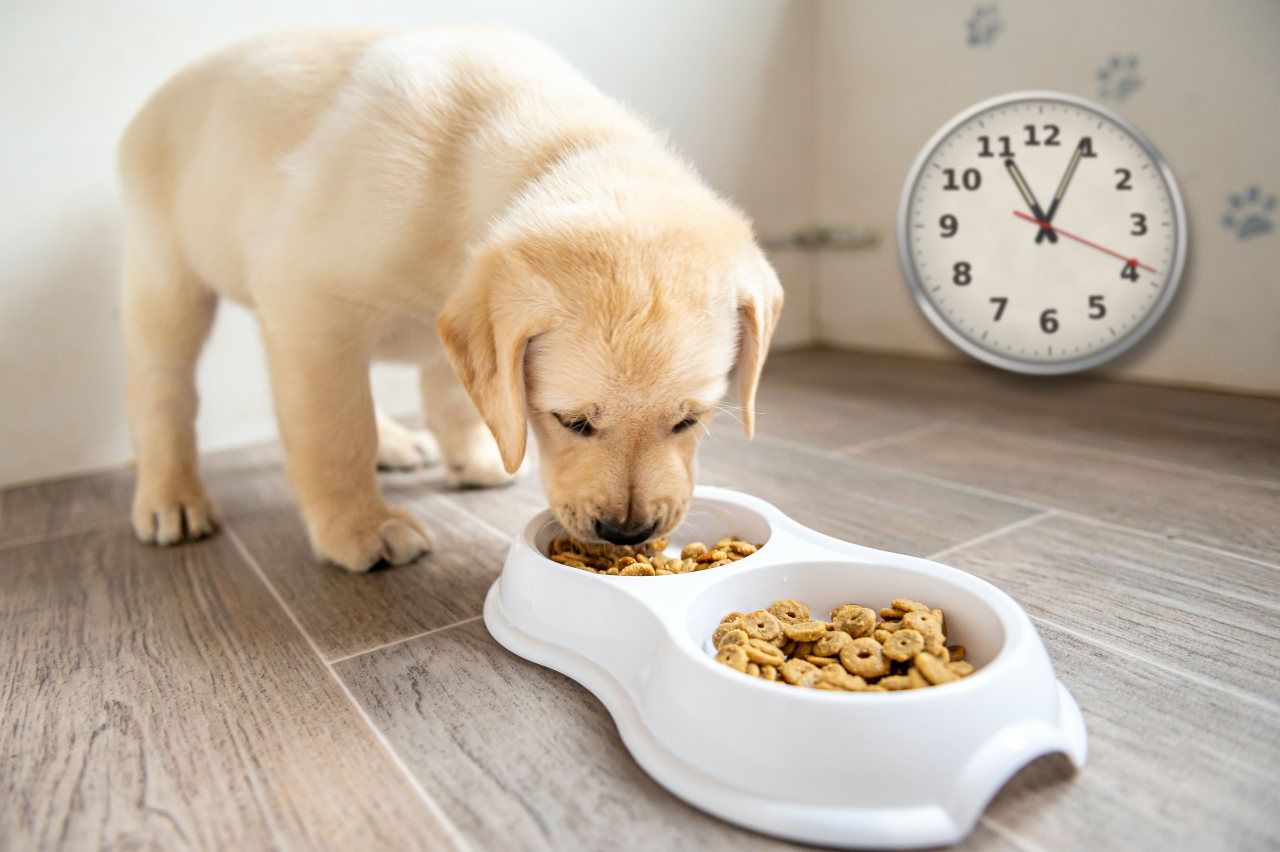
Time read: 11h04m19s
